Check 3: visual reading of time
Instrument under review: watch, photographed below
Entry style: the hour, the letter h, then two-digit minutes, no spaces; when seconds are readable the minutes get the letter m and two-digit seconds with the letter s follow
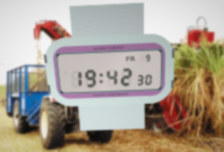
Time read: 19h42m30s
